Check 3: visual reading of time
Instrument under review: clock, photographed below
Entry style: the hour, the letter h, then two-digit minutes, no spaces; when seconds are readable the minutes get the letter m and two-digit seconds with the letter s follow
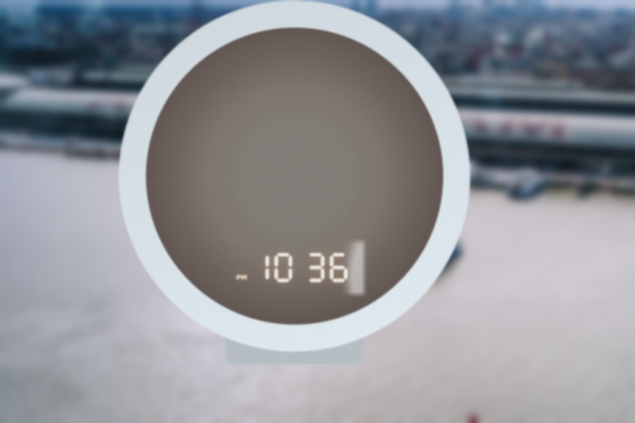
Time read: 10h36
